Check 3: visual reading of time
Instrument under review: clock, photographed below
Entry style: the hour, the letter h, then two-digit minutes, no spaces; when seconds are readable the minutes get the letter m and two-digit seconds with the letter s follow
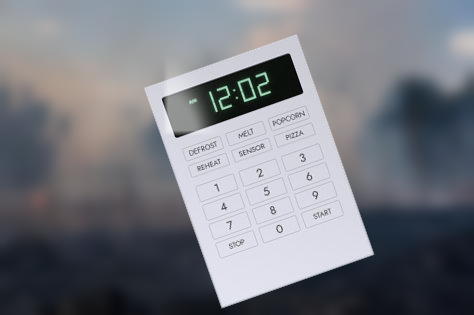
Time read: 12h02
